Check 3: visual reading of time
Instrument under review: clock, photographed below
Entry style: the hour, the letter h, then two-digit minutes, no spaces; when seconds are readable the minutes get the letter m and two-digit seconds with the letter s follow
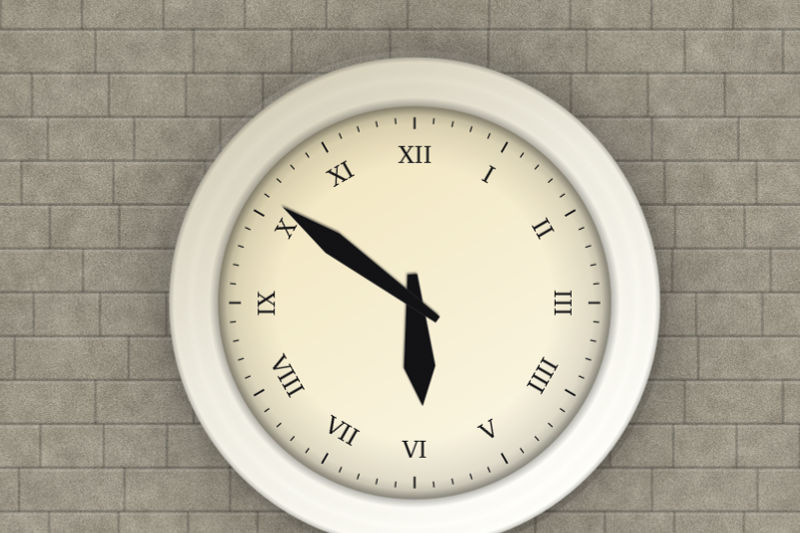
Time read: 5h51
